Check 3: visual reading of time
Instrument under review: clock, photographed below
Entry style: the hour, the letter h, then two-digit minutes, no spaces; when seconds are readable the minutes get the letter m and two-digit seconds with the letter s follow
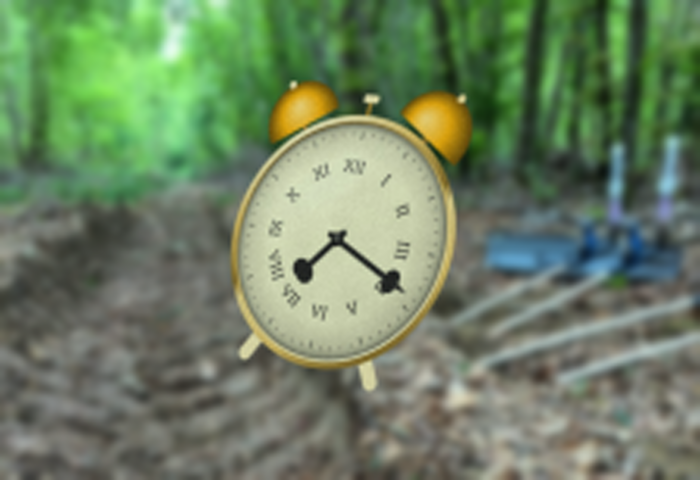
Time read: 7h19
